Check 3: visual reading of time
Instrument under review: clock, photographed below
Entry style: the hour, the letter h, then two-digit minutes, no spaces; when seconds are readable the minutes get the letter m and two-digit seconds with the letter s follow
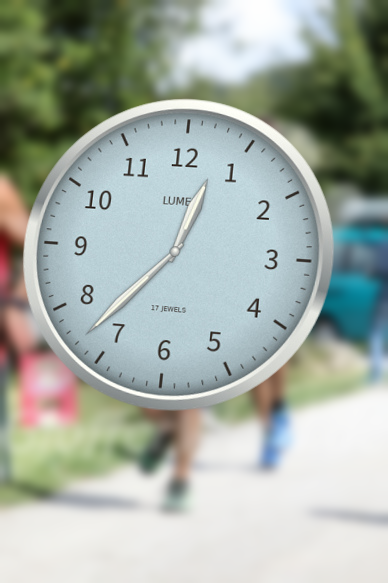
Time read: 12h37
